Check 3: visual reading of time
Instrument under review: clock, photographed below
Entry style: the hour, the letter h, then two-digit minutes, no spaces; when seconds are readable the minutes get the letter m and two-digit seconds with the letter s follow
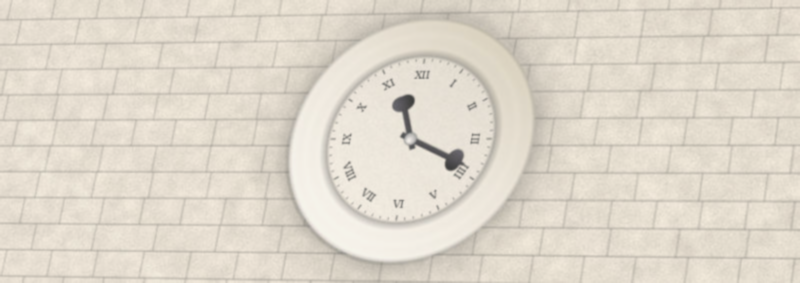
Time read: 11h19
